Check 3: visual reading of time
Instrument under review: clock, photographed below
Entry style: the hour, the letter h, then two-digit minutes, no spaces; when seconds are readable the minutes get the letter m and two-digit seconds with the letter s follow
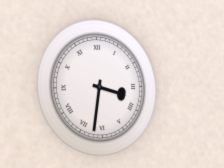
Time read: 3h32
